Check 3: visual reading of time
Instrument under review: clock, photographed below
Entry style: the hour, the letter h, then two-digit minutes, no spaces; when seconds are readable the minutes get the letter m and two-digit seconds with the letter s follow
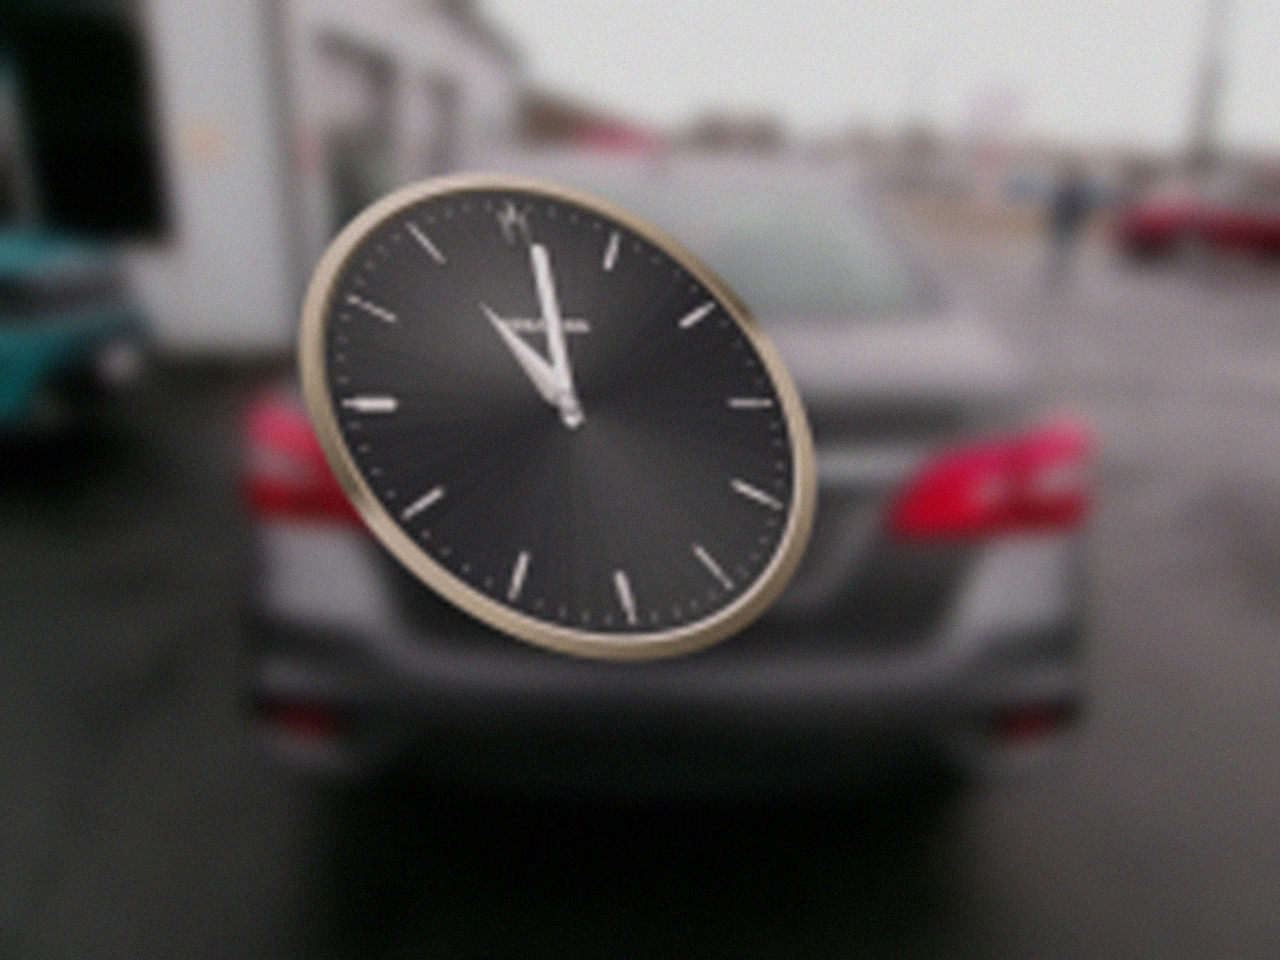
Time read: 11h01
